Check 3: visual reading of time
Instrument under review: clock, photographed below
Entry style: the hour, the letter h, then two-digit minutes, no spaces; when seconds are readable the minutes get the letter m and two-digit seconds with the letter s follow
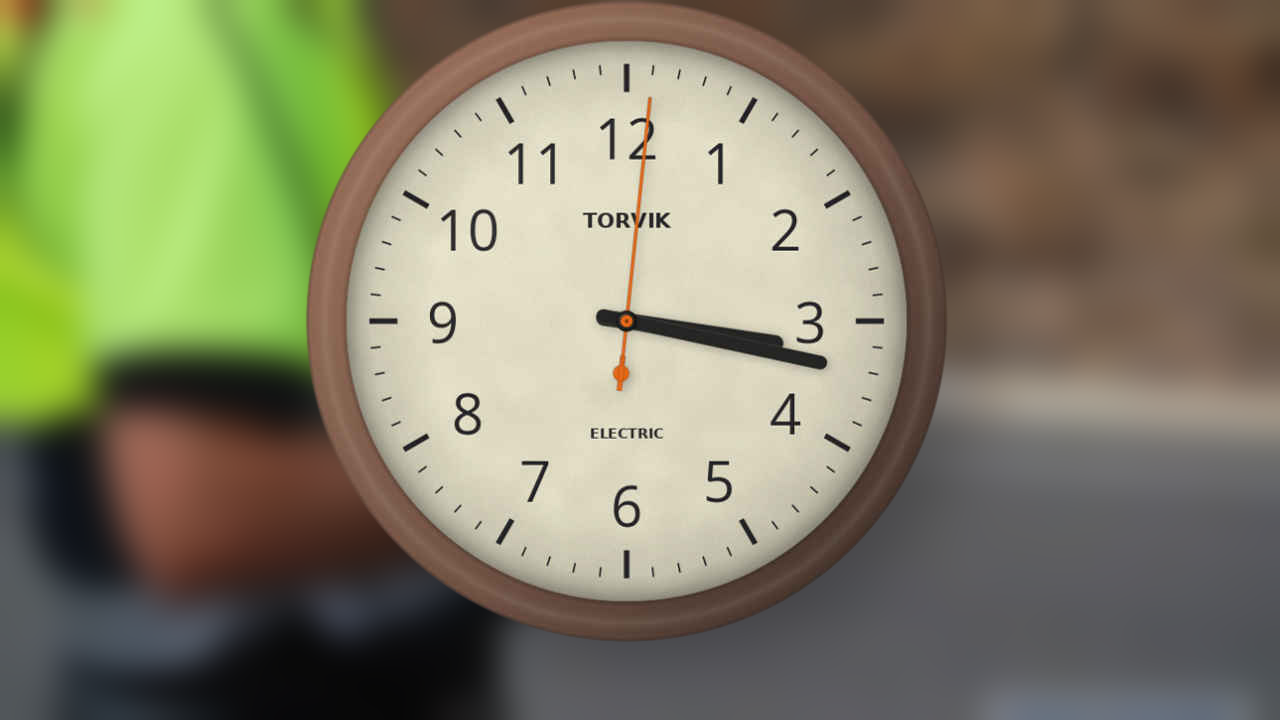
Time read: 3h17m01s
